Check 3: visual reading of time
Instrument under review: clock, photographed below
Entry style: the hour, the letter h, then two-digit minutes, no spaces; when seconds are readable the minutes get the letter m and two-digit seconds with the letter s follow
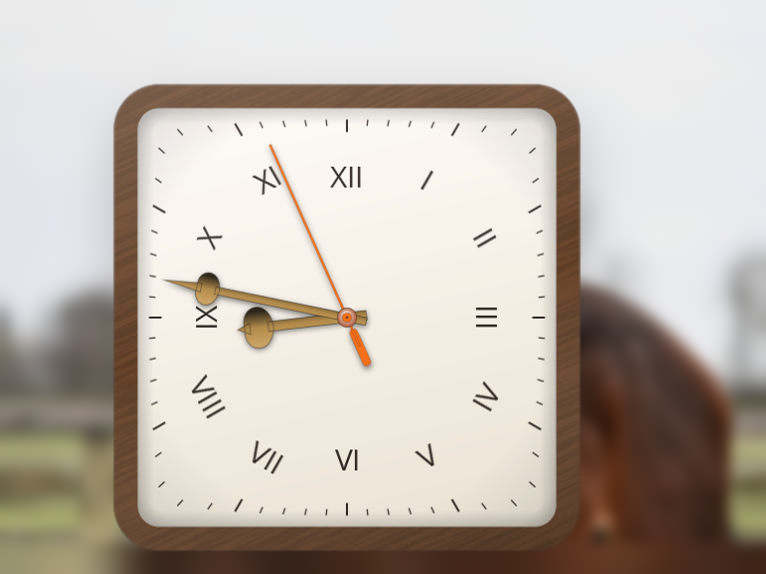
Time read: 8h46m56s
